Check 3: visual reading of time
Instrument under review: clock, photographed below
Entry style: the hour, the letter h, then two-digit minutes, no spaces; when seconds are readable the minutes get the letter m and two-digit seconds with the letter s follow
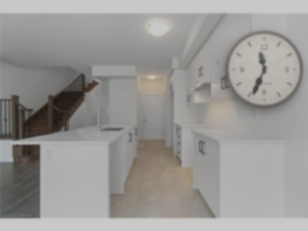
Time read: 11h34
